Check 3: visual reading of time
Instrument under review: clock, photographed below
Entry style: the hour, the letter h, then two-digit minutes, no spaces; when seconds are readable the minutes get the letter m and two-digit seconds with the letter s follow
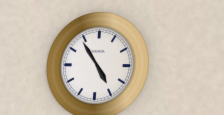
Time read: 4h54
